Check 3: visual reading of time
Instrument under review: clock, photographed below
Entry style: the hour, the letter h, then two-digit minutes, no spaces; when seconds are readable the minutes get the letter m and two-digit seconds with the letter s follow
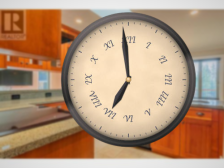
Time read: 6h59
